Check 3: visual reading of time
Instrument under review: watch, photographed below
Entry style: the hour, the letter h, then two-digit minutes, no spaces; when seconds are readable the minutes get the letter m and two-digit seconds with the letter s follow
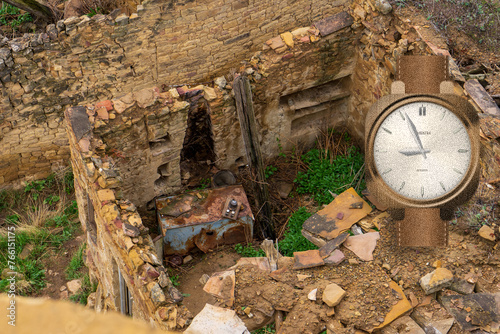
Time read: 8h56
